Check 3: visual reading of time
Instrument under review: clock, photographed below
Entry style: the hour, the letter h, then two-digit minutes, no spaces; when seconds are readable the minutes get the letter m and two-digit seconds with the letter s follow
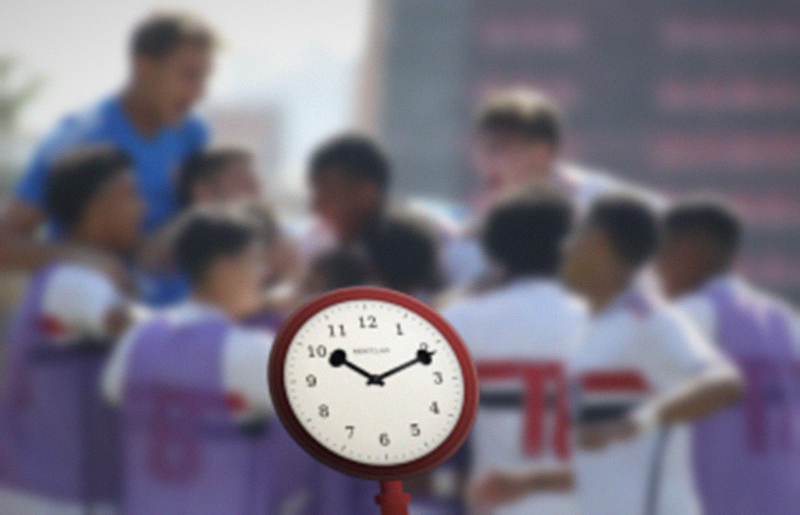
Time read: 10h11
